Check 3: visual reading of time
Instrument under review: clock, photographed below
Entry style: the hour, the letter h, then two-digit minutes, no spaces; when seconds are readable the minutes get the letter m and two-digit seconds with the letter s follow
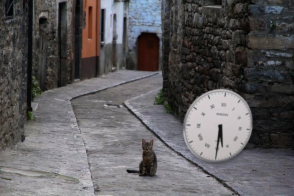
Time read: 5h30
